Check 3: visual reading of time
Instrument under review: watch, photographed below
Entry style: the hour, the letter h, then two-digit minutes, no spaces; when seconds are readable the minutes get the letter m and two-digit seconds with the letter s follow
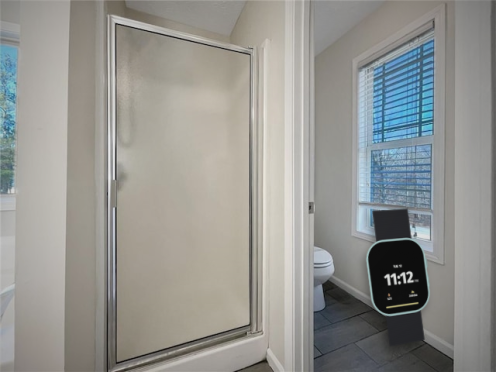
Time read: 11h12
